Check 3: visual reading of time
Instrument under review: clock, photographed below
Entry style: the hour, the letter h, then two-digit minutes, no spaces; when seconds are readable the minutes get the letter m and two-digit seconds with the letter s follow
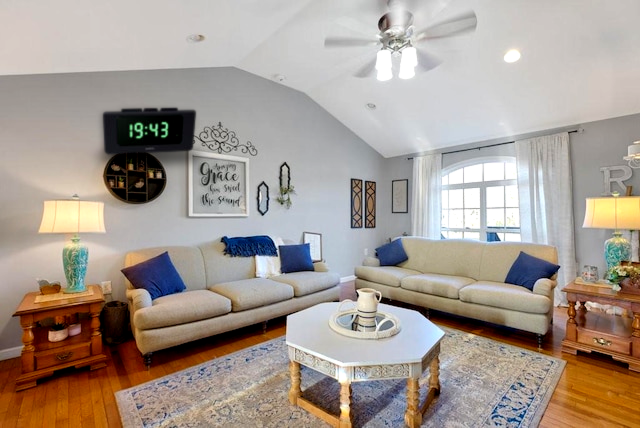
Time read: 19h43
